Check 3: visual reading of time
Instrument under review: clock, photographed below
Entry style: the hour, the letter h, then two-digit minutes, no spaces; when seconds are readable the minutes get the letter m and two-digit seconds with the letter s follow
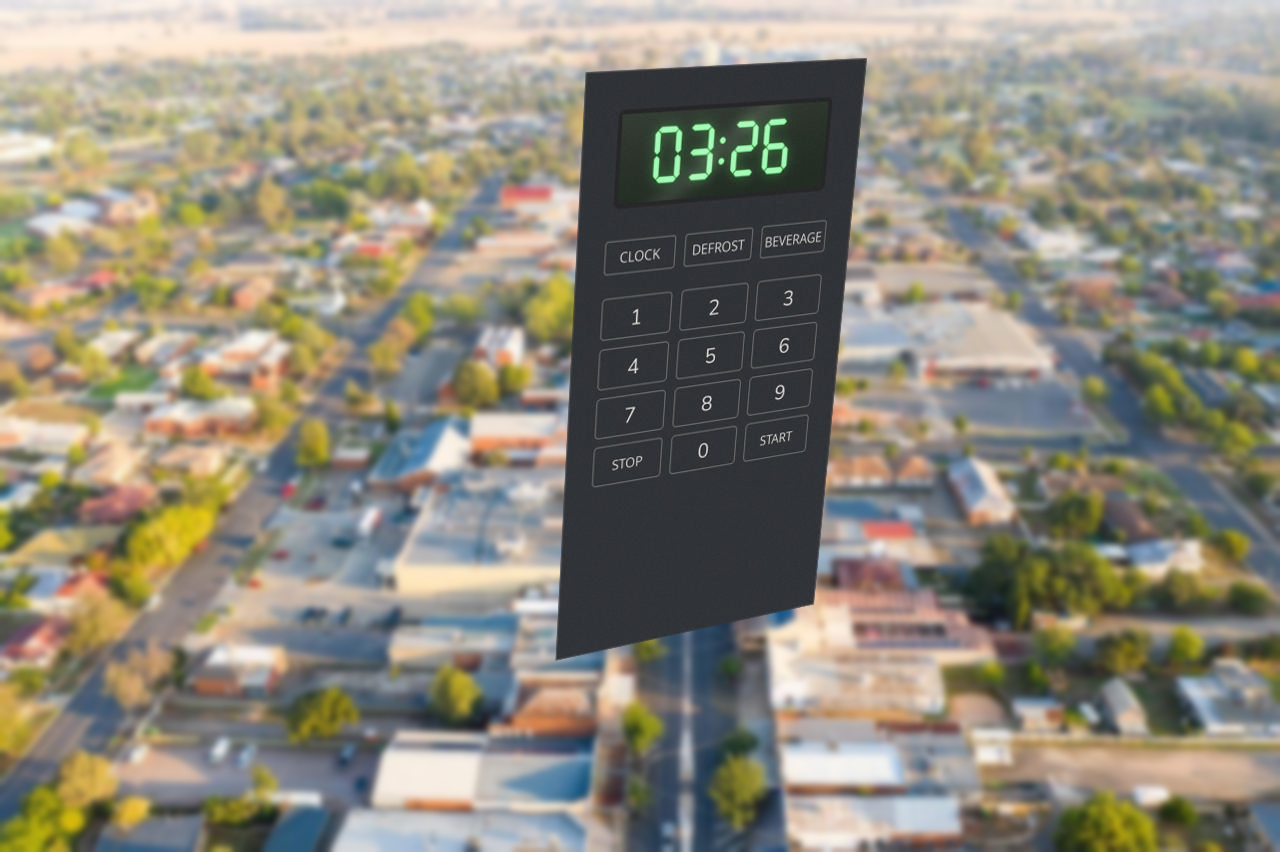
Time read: 3h26
